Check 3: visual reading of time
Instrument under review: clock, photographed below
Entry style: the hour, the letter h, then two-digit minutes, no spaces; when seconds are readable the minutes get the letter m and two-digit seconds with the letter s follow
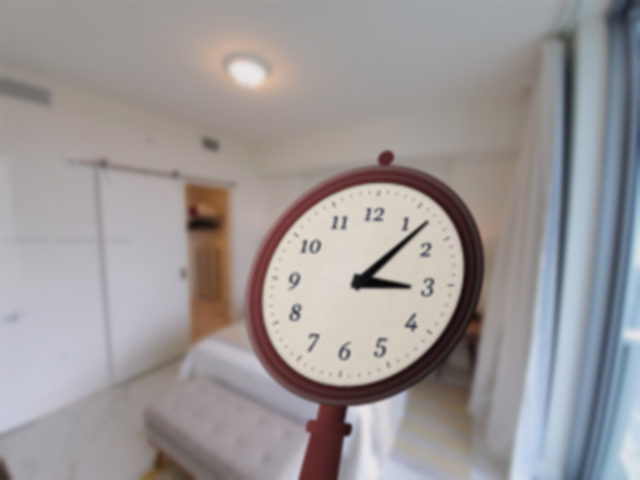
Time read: 3h07
